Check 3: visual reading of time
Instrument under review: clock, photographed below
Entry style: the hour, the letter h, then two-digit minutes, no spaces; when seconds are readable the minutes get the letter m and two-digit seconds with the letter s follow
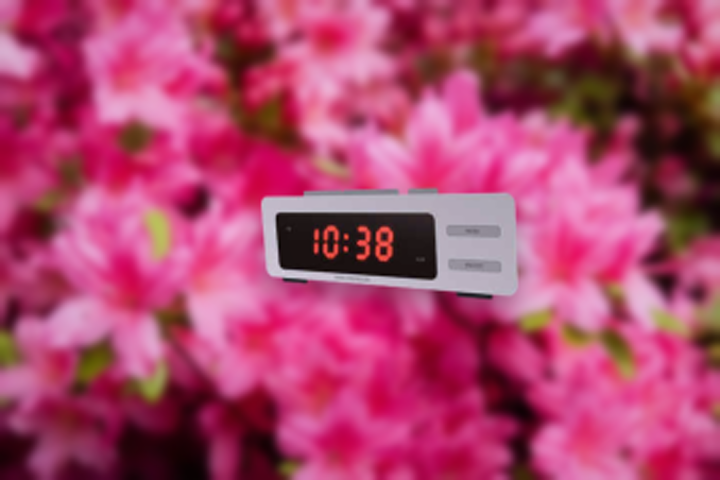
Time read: 10h38
